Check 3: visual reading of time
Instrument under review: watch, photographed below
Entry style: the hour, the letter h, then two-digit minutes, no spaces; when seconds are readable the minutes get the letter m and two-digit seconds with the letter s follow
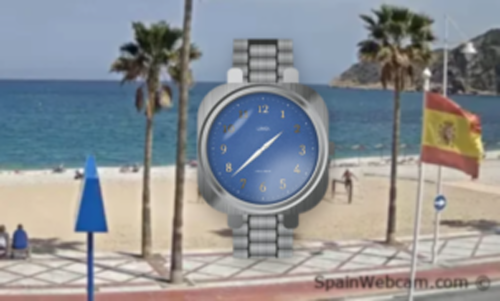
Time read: 1h38
